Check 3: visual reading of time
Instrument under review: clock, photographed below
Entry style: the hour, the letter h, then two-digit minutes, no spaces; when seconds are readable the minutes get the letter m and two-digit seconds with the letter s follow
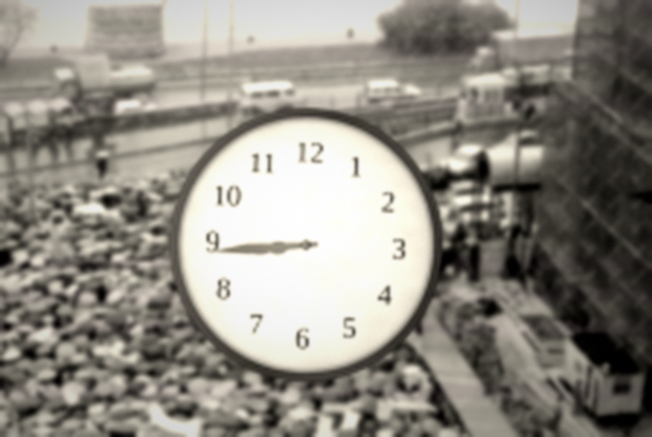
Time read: 8h44
